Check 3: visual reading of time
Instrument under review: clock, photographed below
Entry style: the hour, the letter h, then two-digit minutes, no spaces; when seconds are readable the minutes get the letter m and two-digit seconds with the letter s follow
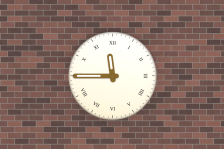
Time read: 11h45
